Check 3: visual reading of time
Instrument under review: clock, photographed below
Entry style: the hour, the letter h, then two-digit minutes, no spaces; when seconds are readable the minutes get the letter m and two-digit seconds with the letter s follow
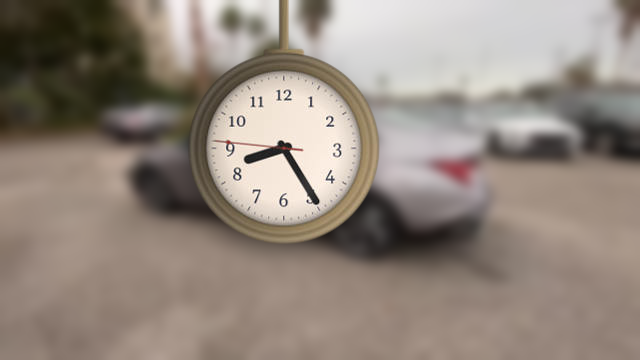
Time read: 8h24m46s
